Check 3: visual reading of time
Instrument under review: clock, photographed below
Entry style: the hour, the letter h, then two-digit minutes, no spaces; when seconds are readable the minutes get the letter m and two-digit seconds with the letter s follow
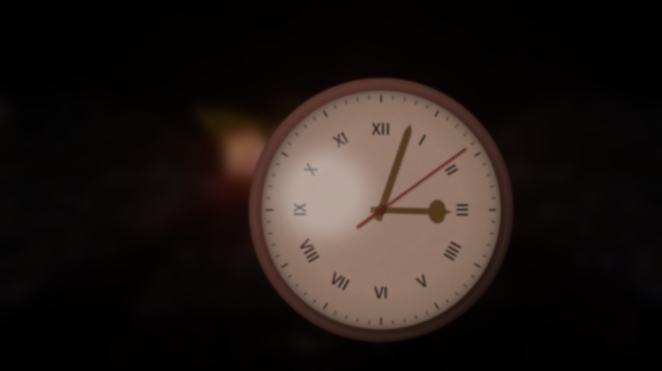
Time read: 3h03m09s
